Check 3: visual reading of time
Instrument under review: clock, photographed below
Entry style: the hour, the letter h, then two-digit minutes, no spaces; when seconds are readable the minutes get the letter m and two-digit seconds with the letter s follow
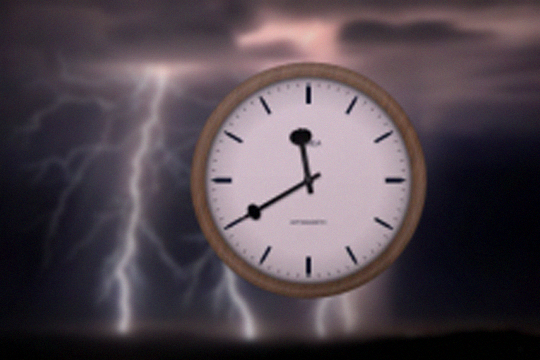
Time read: 11h40
